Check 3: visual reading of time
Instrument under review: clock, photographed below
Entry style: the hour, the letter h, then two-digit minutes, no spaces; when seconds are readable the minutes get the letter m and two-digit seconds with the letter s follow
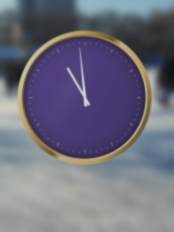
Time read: 10h59
